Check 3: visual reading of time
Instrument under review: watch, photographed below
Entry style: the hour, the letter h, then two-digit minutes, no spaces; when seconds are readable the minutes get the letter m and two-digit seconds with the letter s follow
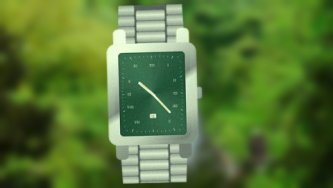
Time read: 10h23
